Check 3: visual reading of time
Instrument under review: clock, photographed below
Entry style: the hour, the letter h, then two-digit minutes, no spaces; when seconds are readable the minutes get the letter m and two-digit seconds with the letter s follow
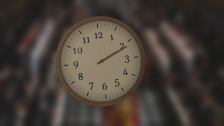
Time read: 2h11
